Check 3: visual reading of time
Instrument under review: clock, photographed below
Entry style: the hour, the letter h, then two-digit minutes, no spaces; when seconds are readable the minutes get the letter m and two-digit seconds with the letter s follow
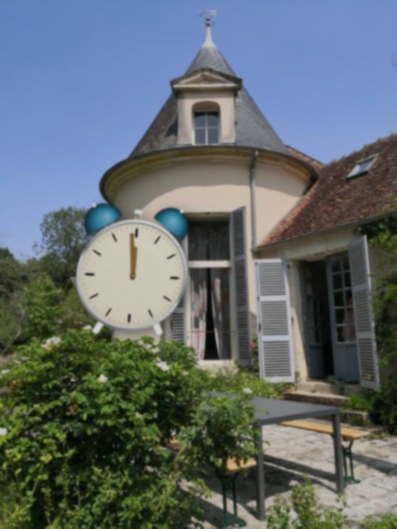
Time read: 11h59
